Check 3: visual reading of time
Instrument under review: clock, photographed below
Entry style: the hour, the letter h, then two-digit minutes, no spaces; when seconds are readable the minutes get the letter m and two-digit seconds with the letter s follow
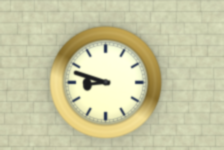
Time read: 8h48
